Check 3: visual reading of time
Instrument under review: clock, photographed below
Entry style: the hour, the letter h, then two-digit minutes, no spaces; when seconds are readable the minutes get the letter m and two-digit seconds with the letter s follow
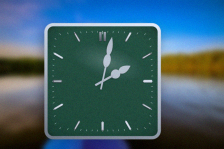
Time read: 2h02
